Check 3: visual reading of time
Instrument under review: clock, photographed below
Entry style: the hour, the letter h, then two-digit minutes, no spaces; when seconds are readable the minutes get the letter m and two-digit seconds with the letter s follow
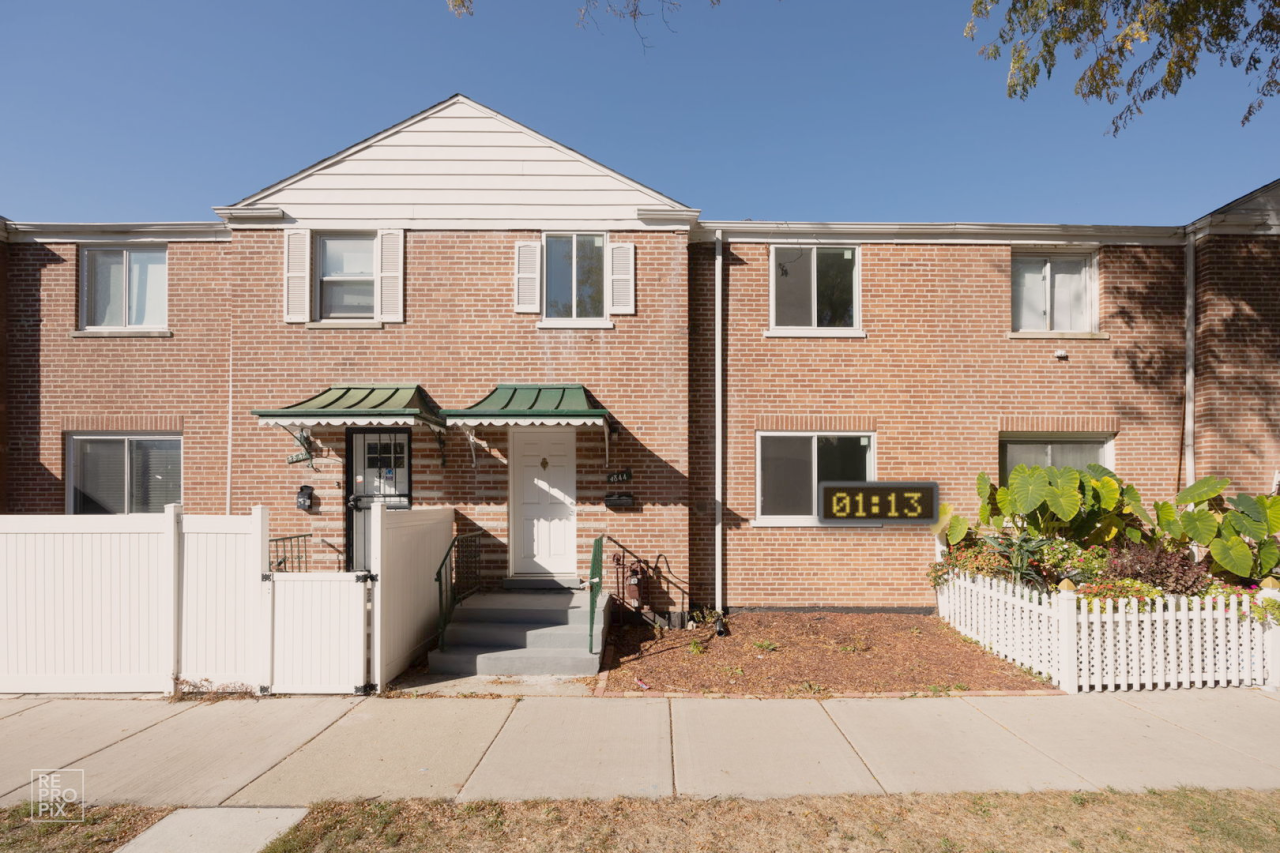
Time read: 1h13
